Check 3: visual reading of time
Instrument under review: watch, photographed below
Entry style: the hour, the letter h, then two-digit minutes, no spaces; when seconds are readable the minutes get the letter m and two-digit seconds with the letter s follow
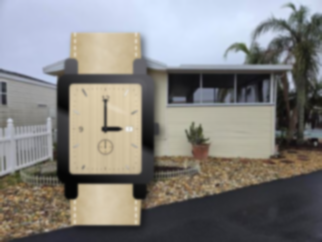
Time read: 3h00
